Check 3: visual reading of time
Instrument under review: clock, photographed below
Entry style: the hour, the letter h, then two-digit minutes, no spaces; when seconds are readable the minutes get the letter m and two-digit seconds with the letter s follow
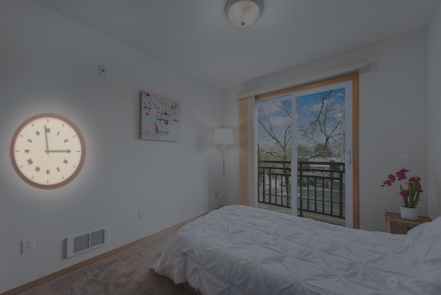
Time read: 2h59
